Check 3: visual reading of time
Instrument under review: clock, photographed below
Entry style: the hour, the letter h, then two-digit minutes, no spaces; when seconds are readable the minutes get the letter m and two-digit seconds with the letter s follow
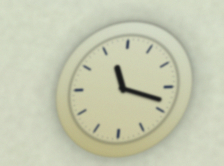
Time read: 11h18
